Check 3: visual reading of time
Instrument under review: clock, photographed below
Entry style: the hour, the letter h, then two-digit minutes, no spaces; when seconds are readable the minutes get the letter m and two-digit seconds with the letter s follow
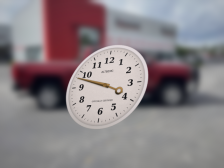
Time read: 3h48
